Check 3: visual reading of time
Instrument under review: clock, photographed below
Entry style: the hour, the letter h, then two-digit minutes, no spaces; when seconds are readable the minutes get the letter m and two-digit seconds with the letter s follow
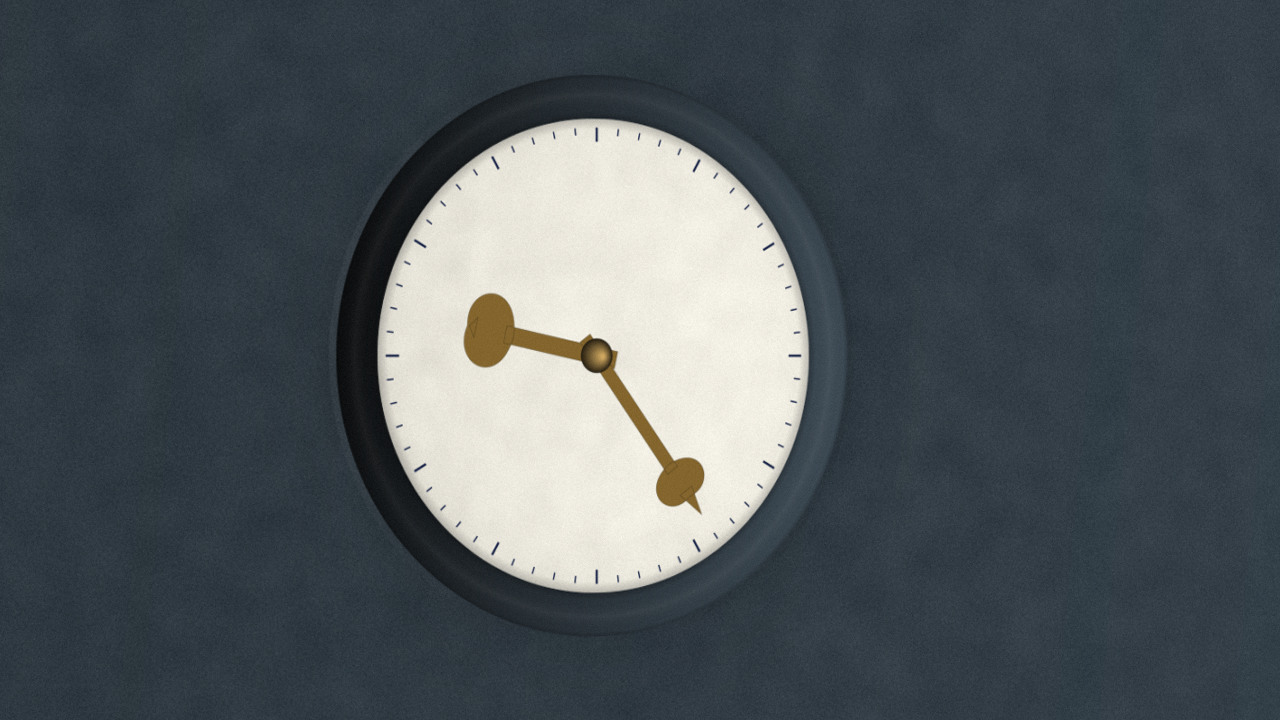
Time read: 9h24
